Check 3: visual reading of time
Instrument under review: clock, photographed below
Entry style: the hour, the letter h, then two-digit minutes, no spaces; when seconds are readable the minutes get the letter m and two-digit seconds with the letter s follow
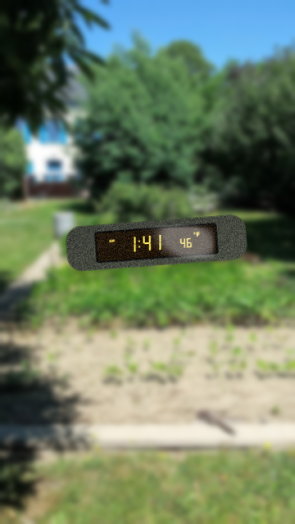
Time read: 1h41
